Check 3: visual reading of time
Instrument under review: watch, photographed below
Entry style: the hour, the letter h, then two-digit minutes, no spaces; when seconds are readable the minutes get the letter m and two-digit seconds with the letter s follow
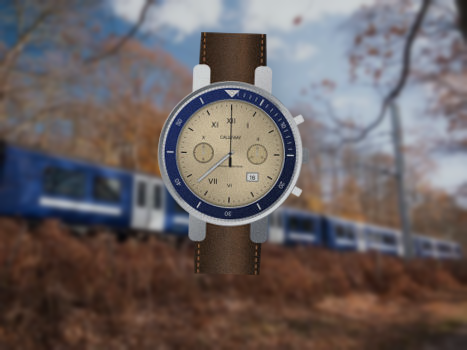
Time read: 7h38
